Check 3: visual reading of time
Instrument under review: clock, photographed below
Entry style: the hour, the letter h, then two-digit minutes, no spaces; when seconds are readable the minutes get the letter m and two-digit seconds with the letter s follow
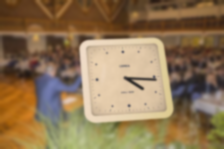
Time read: 4h16
